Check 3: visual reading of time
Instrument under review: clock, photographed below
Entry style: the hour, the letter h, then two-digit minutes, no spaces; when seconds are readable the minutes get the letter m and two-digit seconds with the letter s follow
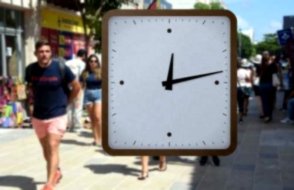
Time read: 12h13
